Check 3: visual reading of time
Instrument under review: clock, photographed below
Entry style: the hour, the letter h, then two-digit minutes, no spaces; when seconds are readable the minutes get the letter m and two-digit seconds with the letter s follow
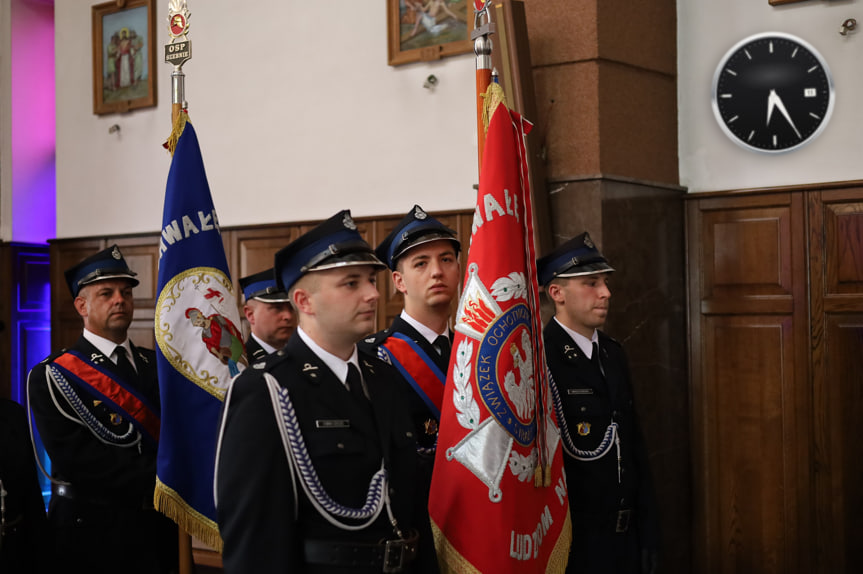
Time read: 6h25
